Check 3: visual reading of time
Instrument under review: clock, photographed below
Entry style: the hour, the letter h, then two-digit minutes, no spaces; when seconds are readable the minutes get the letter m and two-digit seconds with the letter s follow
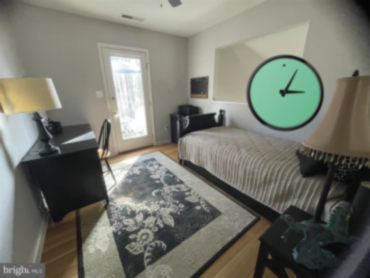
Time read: 3h05
